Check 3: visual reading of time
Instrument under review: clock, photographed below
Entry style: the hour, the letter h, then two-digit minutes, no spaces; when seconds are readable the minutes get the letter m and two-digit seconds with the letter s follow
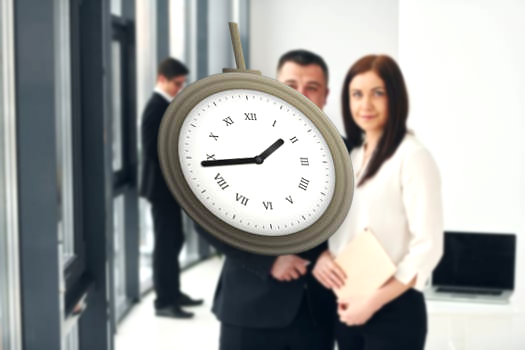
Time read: 1h44
